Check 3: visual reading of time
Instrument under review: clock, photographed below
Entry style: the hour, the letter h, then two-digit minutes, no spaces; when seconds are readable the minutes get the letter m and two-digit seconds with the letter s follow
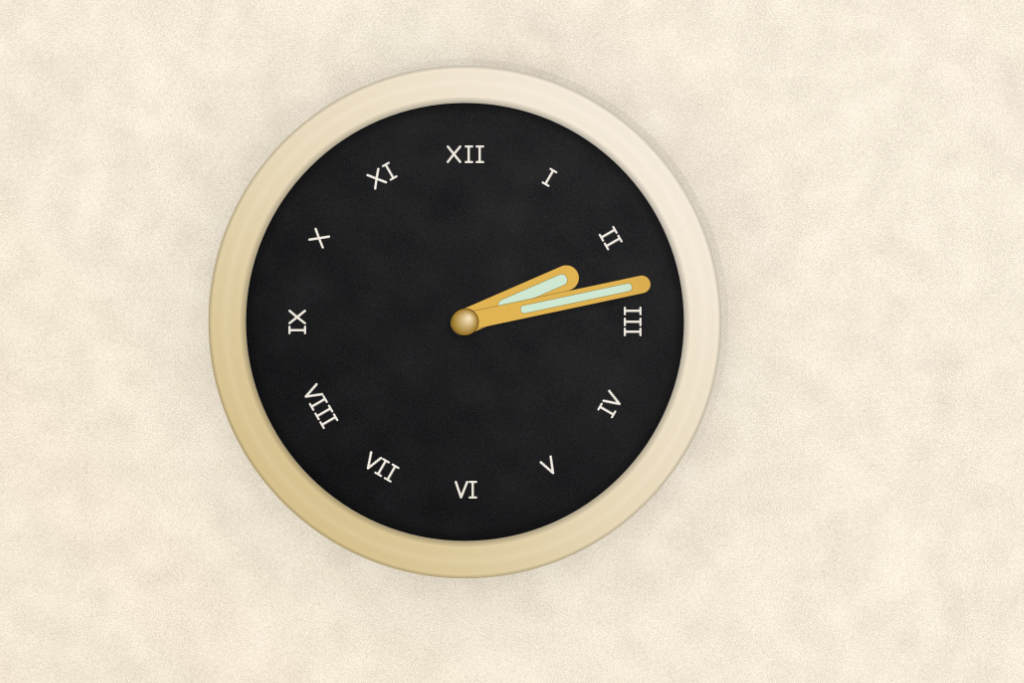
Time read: 2h13
